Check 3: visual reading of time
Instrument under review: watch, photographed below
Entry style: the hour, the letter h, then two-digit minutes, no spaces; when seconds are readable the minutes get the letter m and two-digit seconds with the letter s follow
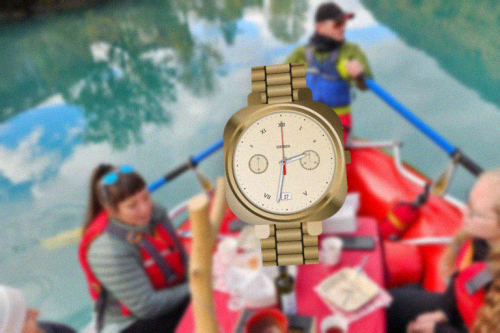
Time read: 2h32
